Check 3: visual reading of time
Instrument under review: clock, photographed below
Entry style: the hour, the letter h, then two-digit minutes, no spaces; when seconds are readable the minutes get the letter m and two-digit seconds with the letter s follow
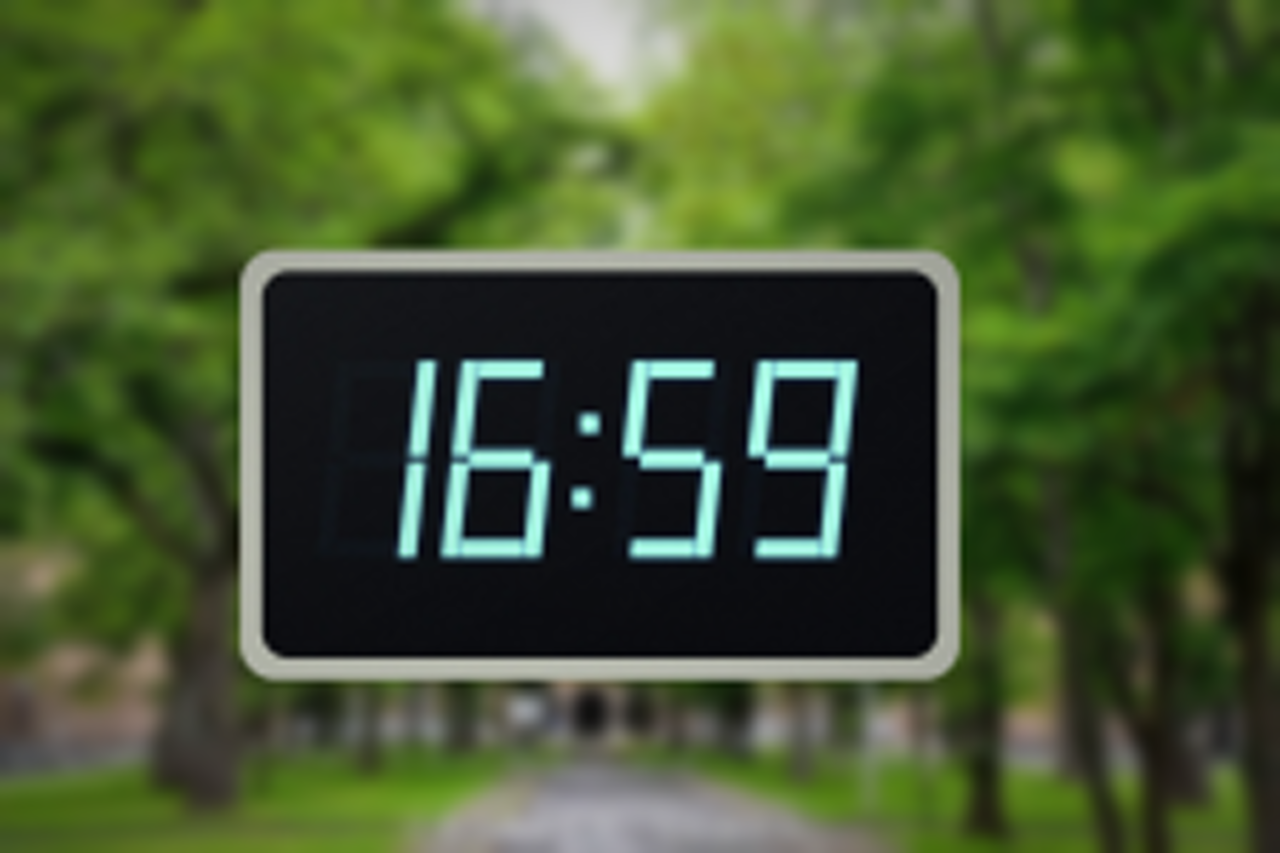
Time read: 16h59
